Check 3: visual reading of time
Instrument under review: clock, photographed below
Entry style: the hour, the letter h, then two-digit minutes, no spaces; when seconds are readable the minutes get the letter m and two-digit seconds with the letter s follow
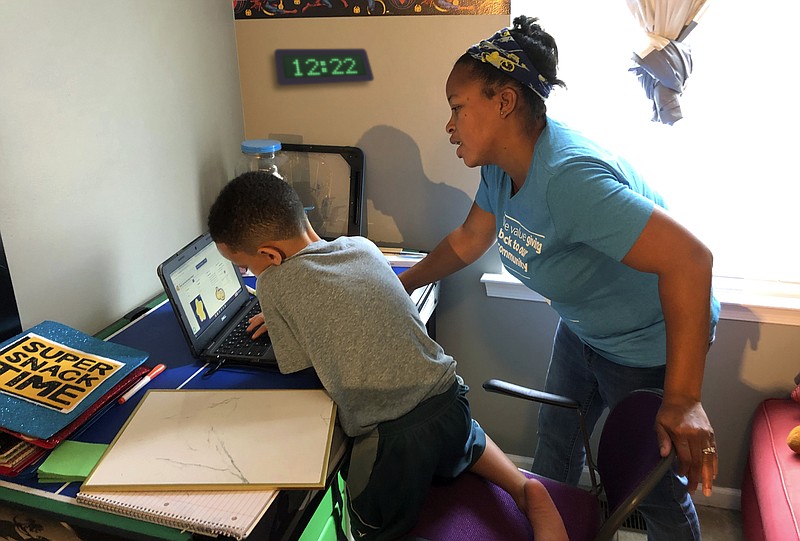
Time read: 12h22
